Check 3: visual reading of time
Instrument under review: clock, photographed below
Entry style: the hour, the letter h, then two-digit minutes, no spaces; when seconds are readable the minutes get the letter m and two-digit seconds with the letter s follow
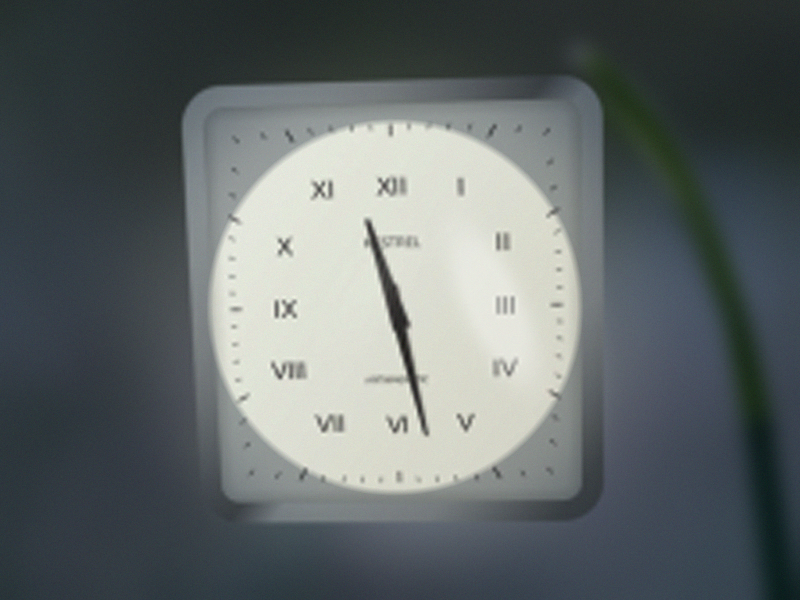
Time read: 11h28
